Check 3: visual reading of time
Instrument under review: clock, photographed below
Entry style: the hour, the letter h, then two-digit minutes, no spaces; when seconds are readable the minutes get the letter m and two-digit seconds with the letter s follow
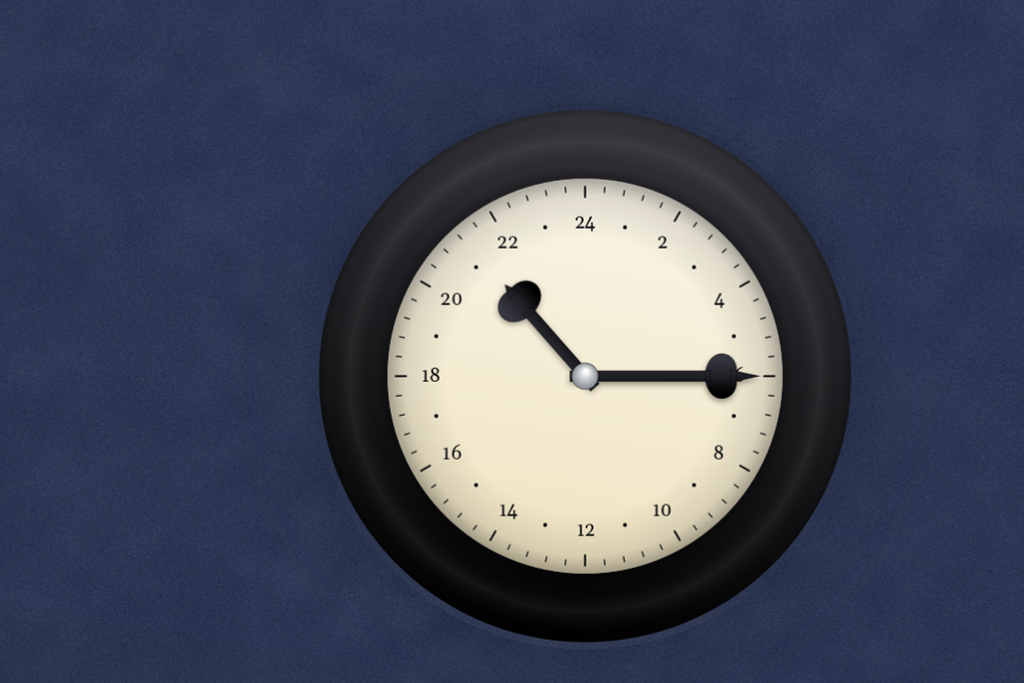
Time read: 21h15
